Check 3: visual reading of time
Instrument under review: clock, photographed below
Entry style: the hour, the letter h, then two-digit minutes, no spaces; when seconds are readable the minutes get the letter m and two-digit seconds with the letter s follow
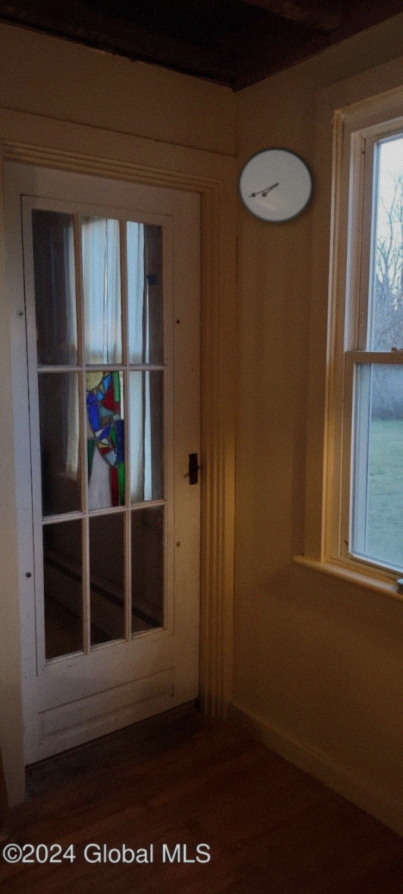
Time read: 7h41
